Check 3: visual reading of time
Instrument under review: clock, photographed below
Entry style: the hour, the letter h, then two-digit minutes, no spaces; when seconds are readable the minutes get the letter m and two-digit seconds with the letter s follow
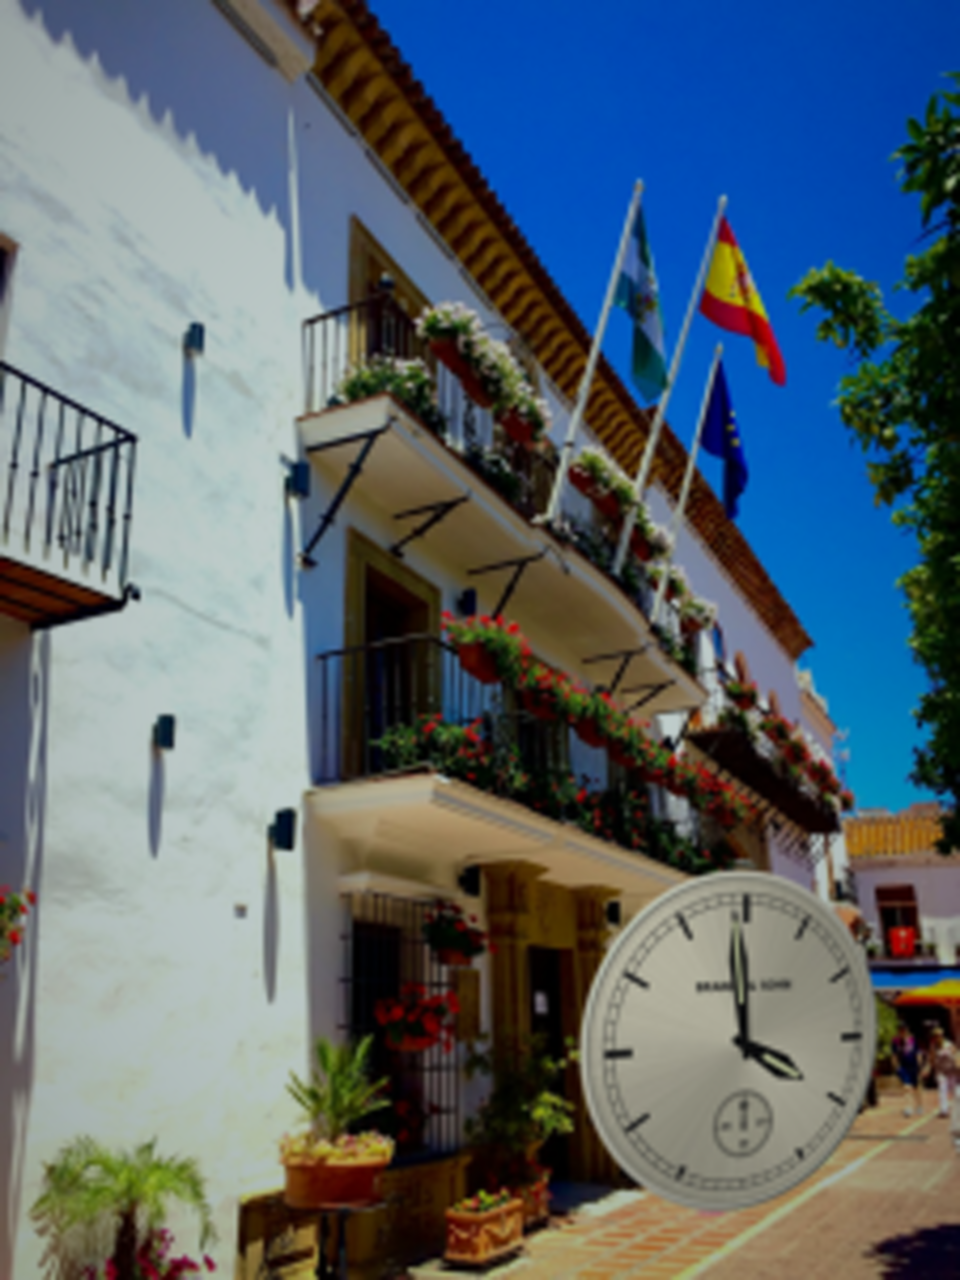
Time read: 3h59
